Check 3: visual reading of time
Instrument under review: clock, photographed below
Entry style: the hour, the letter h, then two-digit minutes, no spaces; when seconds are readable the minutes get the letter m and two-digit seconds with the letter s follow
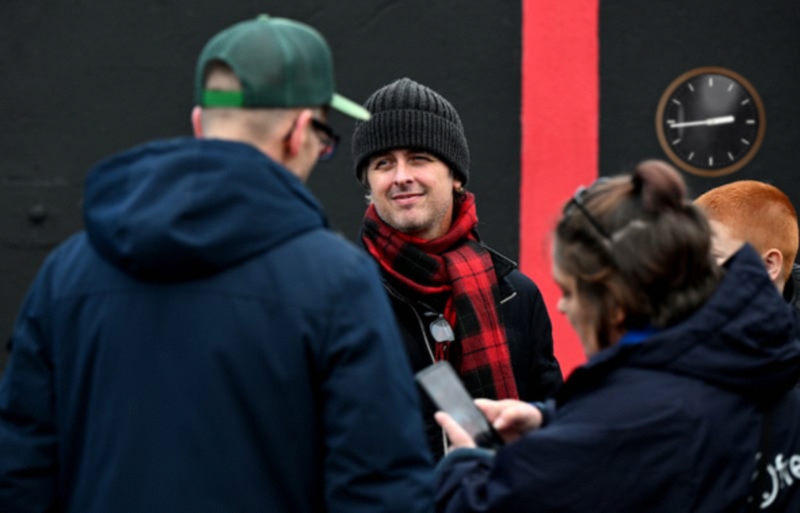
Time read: 2h44
